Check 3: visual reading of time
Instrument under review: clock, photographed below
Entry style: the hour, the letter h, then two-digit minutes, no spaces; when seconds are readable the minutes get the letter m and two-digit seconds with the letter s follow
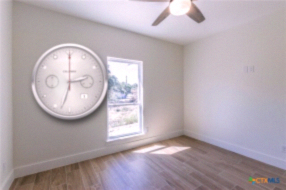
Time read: 2h33
